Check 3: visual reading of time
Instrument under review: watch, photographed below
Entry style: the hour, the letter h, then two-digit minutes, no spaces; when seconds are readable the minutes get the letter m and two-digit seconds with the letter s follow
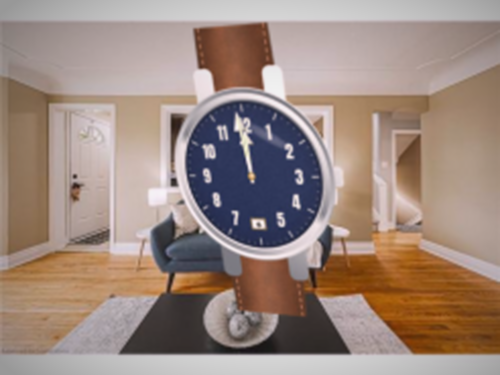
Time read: 11h59
